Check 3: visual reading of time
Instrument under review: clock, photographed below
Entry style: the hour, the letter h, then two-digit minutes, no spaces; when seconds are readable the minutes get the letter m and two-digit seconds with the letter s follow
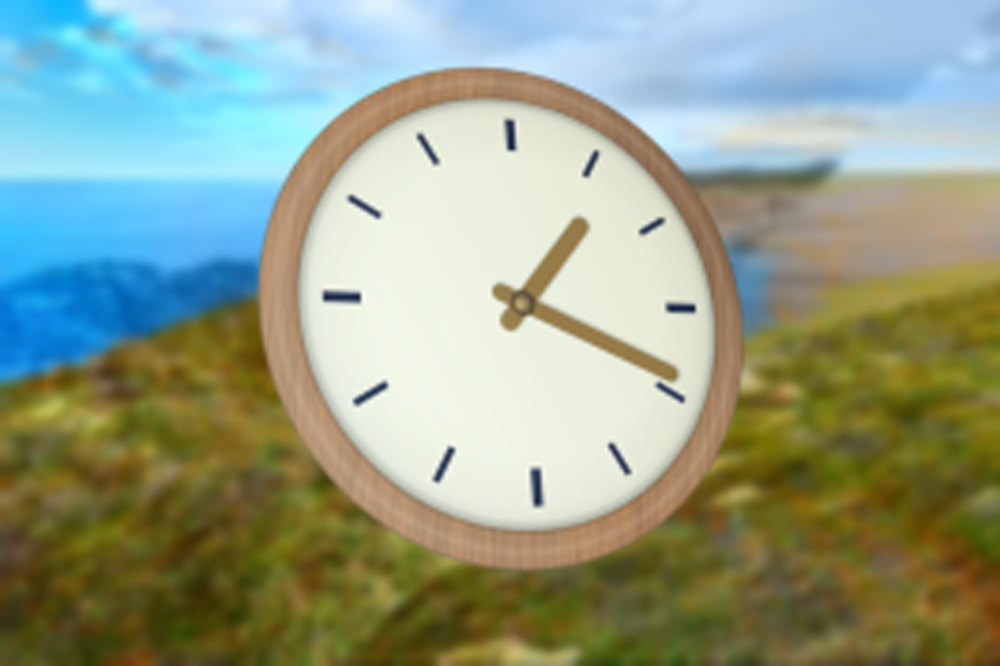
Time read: 1h19
